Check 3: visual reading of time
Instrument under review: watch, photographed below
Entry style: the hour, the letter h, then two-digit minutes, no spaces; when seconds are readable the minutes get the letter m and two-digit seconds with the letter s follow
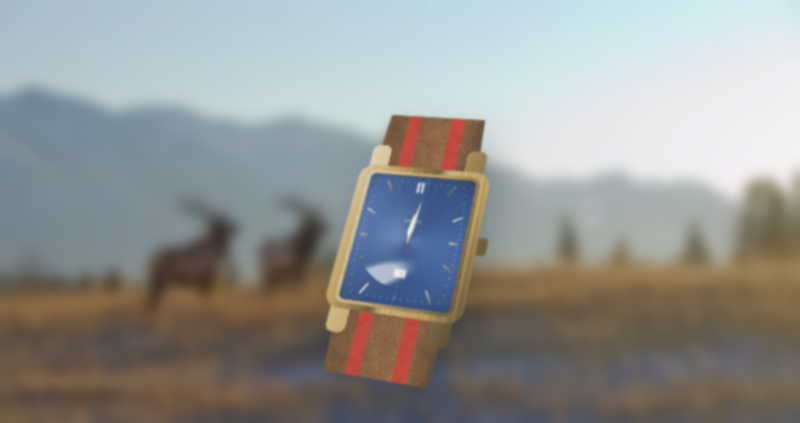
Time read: 12h01
